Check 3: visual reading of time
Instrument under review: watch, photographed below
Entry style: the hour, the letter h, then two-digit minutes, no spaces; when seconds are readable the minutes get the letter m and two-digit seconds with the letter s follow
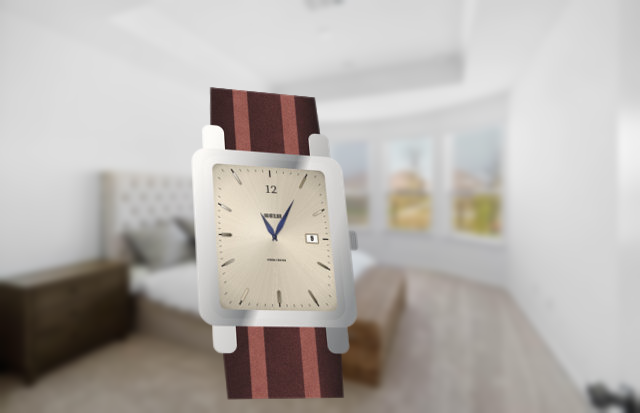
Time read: 11h05
